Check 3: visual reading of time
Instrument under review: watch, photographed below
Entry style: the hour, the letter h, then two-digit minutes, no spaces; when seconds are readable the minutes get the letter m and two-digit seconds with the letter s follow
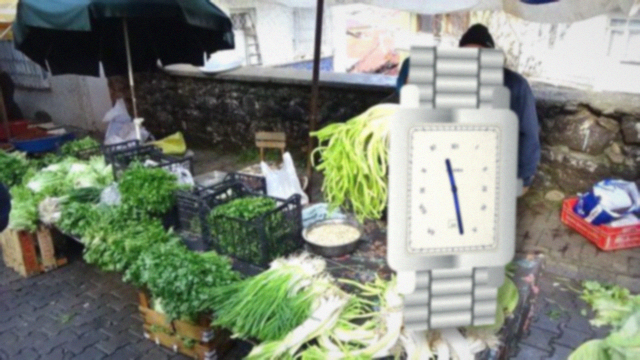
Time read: 11h28
